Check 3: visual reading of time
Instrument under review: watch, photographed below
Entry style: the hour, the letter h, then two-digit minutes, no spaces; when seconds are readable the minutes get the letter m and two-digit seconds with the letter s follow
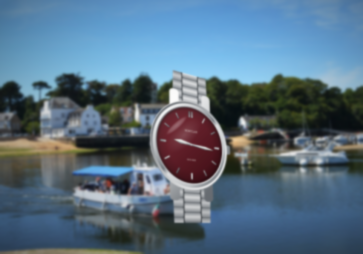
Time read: 9h16
